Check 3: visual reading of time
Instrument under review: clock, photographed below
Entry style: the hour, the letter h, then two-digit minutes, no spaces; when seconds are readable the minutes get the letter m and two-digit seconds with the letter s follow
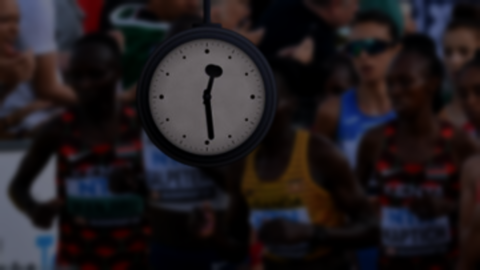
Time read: 12h29
